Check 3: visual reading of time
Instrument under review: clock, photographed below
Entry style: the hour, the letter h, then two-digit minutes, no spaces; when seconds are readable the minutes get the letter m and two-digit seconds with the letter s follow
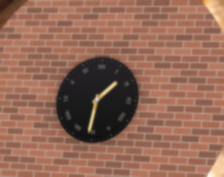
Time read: 1h31
